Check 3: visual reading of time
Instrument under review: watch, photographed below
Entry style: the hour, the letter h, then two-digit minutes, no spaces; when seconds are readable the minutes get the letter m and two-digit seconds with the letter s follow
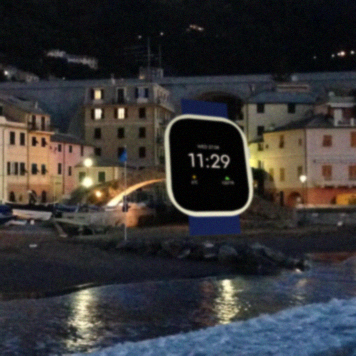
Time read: 11h29
